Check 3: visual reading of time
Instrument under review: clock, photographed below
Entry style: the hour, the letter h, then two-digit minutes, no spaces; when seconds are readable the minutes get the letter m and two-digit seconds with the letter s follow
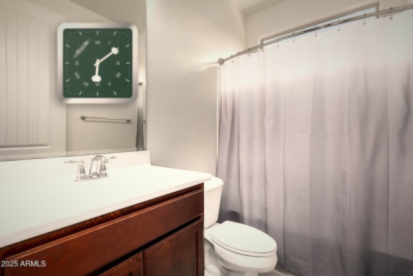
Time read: 6h09
